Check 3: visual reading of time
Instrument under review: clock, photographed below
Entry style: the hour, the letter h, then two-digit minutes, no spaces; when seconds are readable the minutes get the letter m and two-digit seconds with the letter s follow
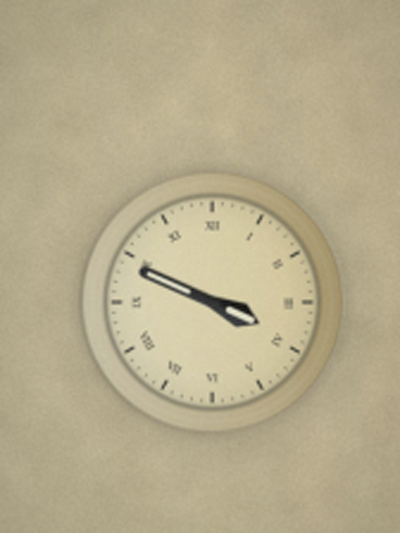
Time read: 3h49
